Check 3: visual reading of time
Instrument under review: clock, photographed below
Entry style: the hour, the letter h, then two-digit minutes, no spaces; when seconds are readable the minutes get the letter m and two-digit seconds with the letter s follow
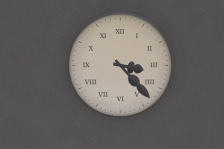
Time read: 3h23
